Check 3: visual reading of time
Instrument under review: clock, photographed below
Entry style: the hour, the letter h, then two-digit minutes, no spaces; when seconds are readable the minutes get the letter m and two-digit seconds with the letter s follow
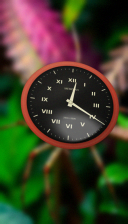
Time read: 12h20
